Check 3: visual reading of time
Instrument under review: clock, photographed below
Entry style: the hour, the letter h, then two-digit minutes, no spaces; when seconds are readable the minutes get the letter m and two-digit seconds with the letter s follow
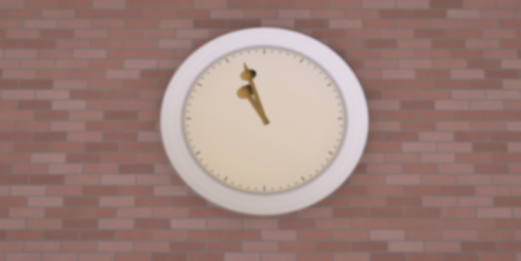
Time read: 10h57
